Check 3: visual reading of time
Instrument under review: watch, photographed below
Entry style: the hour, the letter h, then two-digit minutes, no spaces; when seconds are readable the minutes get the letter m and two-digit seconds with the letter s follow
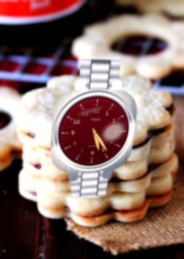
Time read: 5h24
